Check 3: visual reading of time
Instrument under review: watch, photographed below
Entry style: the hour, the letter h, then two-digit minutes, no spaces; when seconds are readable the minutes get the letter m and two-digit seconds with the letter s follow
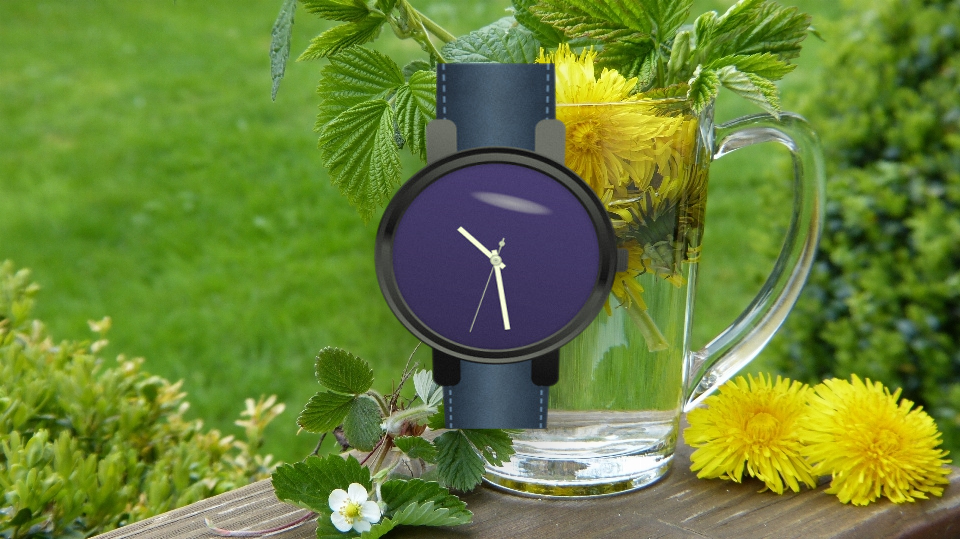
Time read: 10h28m33s
